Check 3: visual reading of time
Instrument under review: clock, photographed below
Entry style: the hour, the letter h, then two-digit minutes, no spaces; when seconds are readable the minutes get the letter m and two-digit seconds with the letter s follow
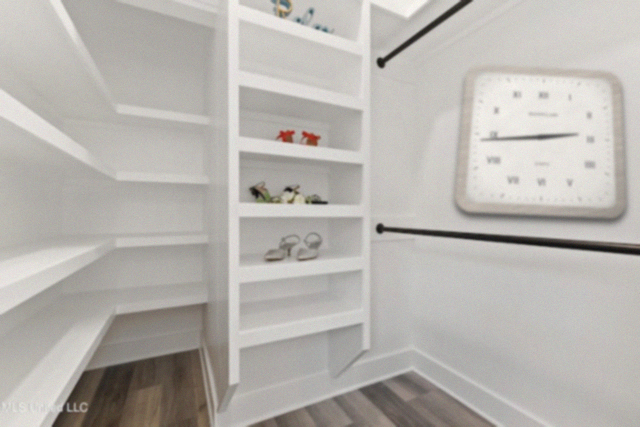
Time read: 2h44
